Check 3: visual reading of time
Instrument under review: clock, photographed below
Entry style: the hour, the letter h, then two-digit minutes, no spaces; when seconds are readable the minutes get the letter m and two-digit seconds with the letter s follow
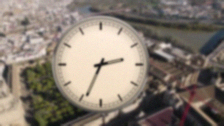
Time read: 2h34
